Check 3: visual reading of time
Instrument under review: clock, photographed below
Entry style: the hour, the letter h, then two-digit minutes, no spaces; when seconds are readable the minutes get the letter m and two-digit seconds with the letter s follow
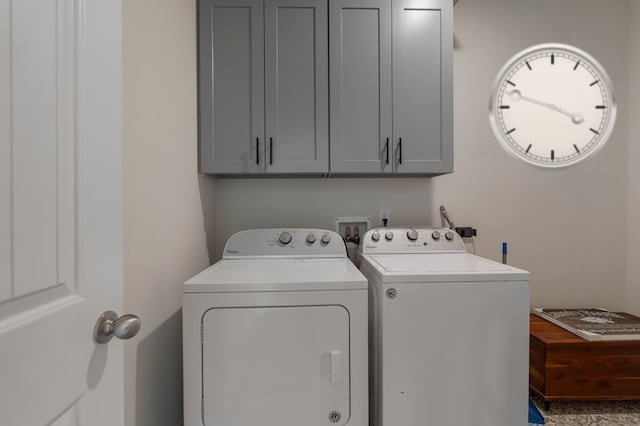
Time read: 3h48
